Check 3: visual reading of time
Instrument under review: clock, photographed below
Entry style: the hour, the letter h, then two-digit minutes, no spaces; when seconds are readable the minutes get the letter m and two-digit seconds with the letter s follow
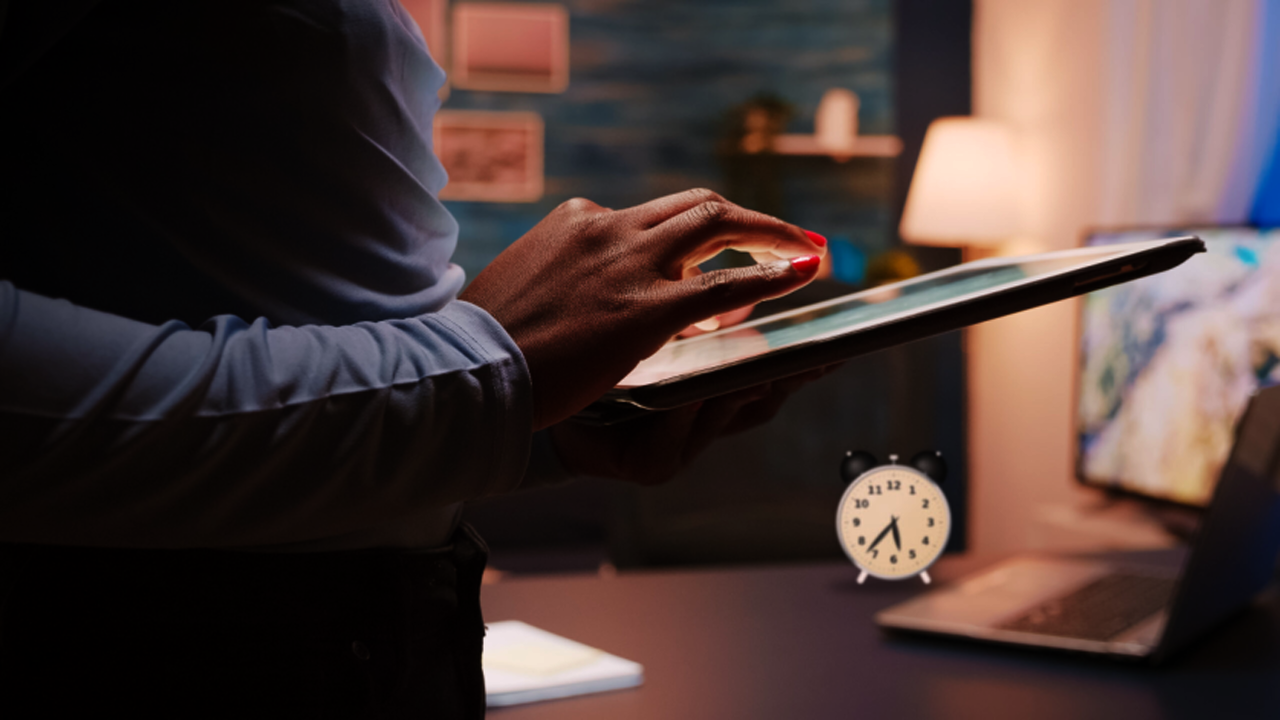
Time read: 5h37
